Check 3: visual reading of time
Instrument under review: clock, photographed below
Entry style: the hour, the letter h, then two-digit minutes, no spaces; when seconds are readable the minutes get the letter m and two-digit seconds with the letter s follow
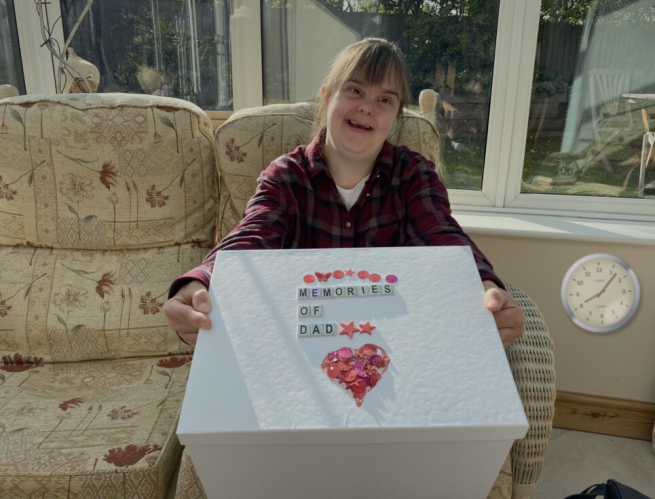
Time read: 8h07
